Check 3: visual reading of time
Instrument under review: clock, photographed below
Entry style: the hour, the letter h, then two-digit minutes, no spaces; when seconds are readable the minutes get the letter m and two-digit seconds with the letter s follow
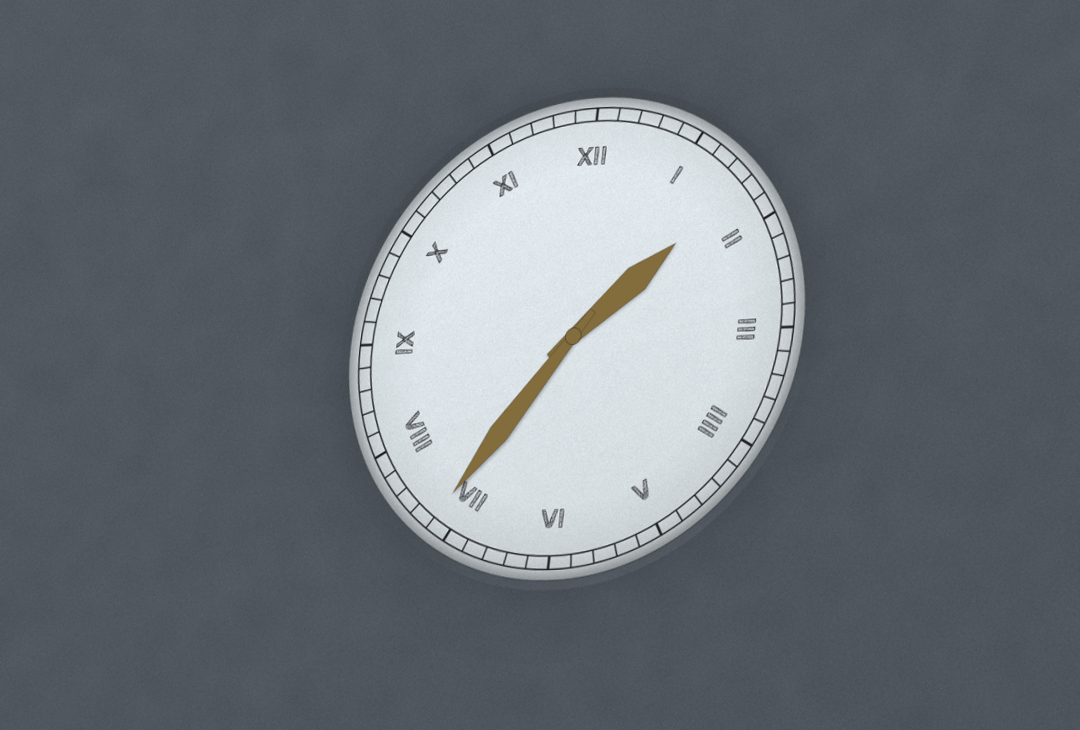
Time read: 1h36
